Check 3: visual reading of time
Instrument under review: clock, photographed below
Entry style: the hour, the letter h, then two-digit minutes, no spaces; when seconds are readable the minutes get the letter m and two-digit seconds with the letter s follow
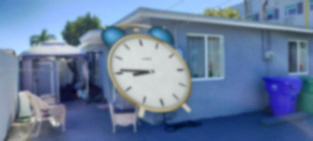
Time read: 8h46
